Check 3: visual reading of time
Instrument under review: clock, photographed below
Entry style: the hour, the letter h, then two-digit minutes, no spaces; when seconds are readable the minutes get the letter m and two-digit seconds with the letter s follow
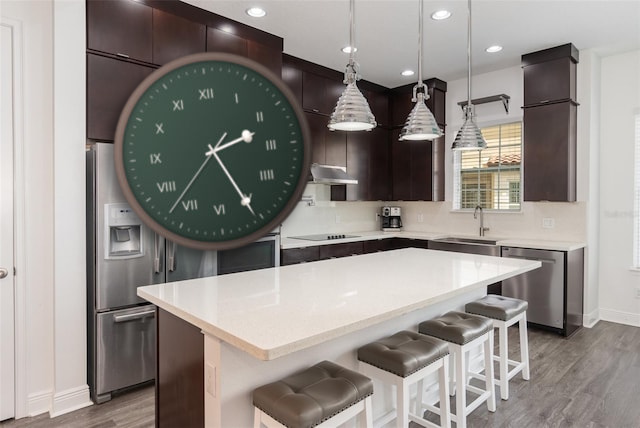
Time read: 2h25m37s
